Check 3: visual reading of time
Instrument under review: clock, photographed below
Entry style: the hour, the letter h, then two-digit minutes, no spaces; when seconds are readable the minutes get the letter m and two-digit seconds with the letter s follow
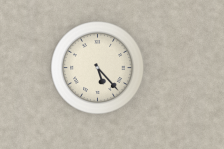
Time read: 5h23
